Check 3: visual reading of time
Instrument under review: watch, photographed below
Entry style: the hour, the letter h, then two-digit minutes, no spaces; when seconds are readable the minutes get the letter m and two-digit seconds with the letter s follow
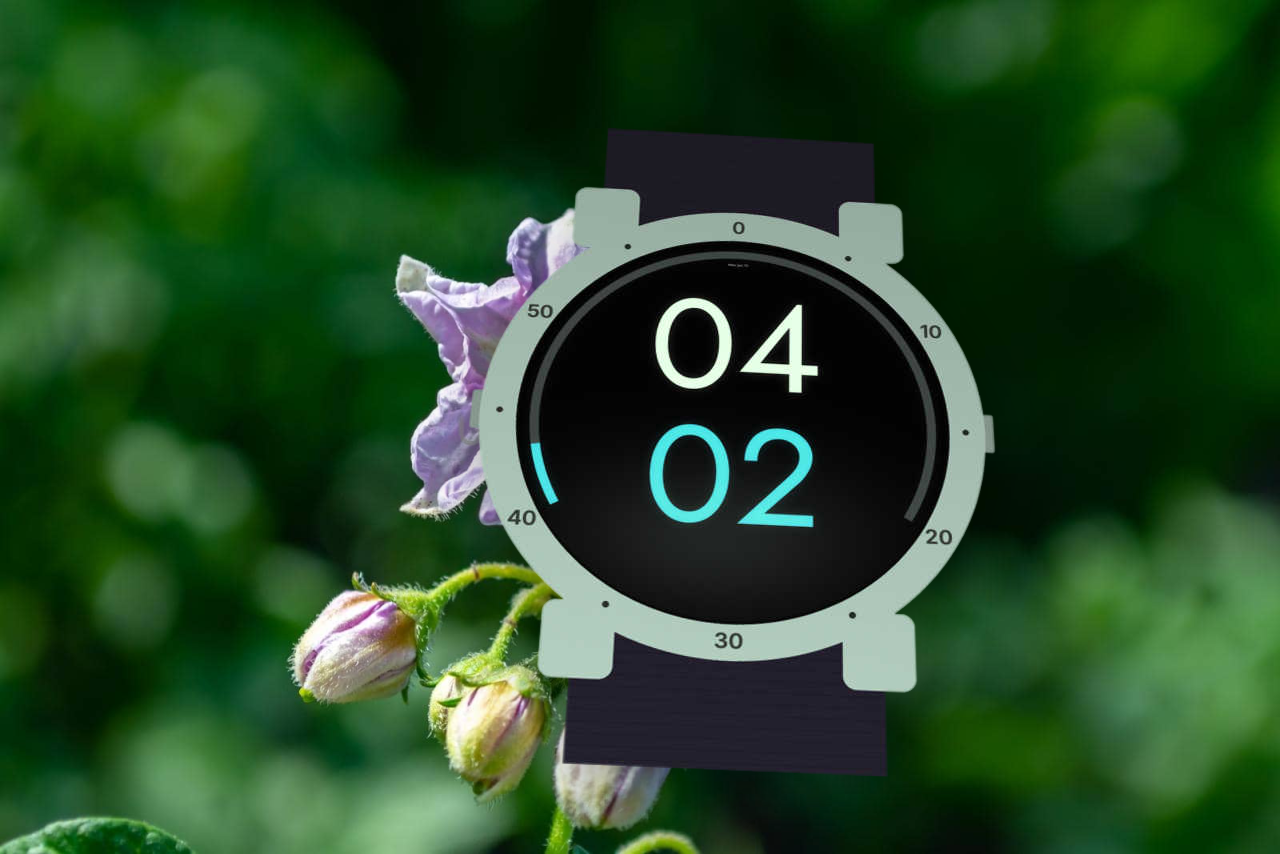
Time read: 4h02
